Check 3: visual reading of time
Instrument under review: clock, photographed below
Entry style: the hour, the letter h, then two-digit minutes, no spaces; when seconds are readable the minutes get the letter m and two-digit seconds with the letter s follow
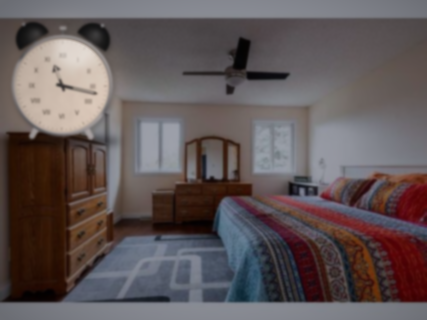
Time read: 11h17
